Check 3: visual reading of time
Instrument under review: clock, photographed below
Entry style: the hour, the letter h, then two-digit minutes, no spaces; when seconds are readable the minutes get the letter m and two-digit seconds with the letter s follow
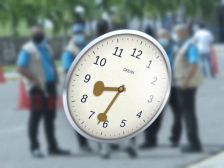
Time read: 8h32
